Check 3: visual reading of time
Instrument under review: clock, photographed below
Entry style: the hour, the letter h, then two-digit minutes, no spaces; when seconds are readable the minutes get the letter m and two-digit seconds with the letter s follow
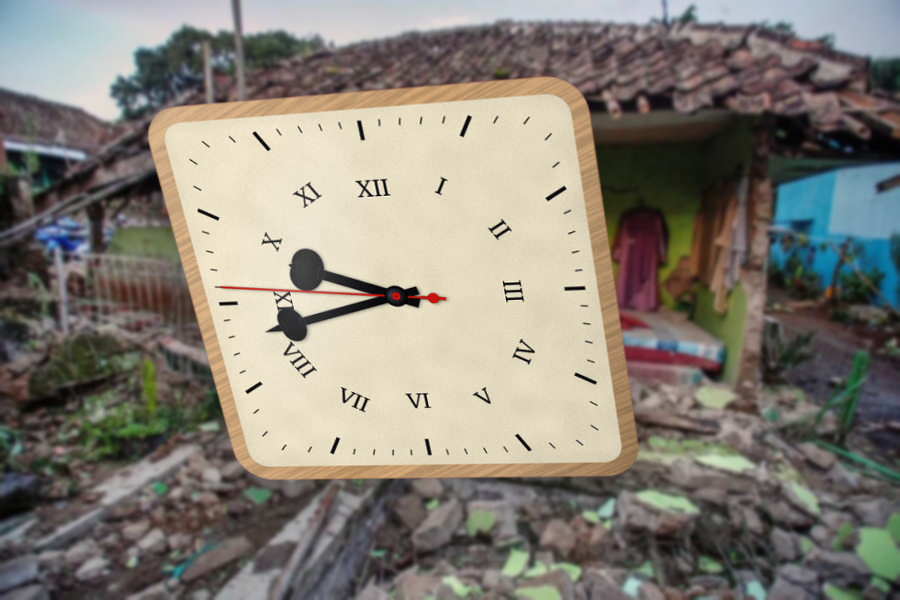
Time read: 9h42m46s
